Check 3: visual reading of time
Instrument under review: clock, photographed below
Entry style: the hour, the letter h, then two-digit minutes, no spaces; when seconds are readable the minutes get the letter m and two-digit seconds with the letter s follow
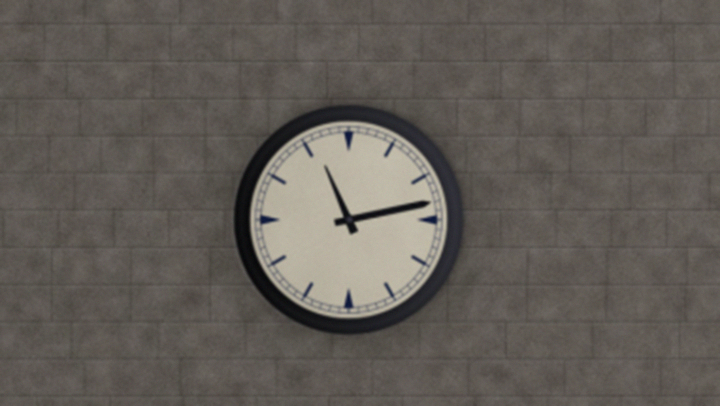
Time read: 11h13
